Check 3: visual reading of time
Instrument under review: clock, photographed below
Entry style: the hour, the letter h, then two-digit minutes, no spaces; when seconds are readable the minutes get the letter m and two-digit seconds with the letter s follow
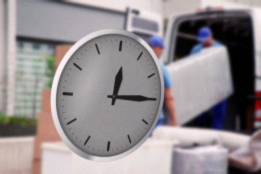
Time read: 12h15
